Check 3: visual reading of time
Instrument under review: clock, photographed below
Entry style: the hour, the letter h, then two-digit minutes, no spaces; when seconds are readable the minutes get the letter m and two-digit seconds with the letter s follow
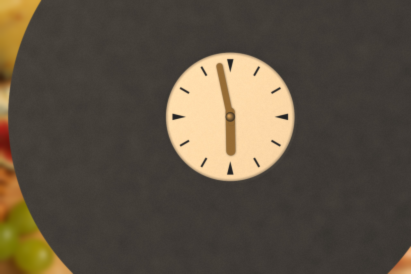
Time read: 5h58
